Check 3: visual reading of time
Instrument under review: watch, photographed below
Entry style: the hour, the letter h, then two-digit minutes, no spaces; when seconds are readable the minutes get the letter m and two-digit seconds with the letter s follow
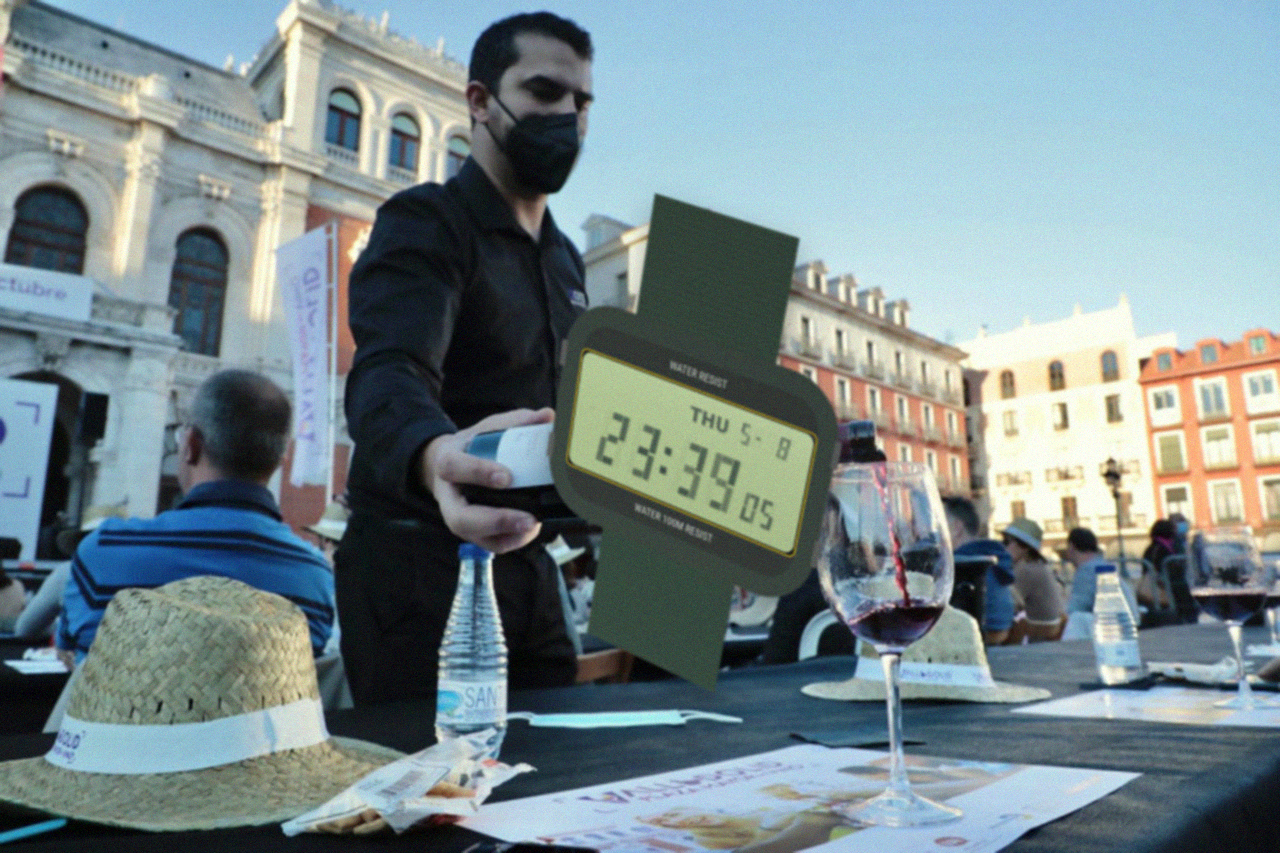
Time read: 23h39m05s
